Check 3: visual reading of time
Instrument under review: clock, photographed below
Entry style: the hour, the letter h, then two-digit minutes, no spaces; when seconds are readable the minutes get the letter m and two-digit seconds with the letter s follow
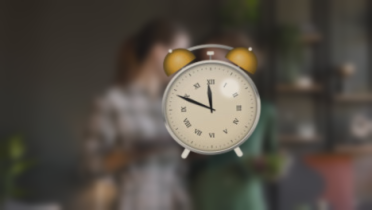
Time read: 11h49
